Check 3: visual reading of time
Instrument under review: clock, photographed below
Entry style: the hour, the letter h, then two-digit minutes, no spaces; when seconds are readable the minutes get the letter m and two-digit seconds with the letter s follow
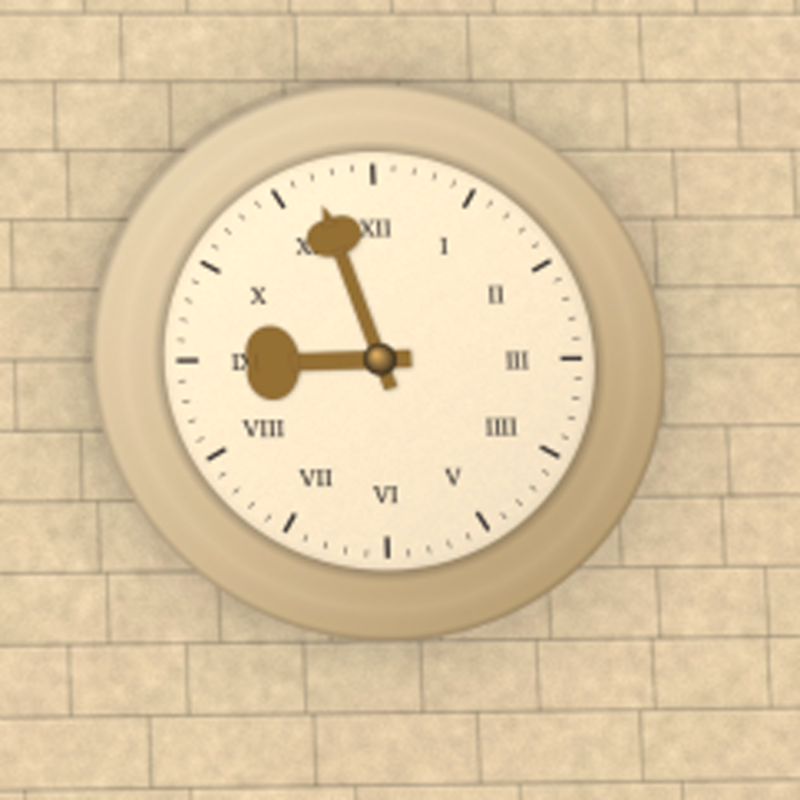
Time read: 8h57
